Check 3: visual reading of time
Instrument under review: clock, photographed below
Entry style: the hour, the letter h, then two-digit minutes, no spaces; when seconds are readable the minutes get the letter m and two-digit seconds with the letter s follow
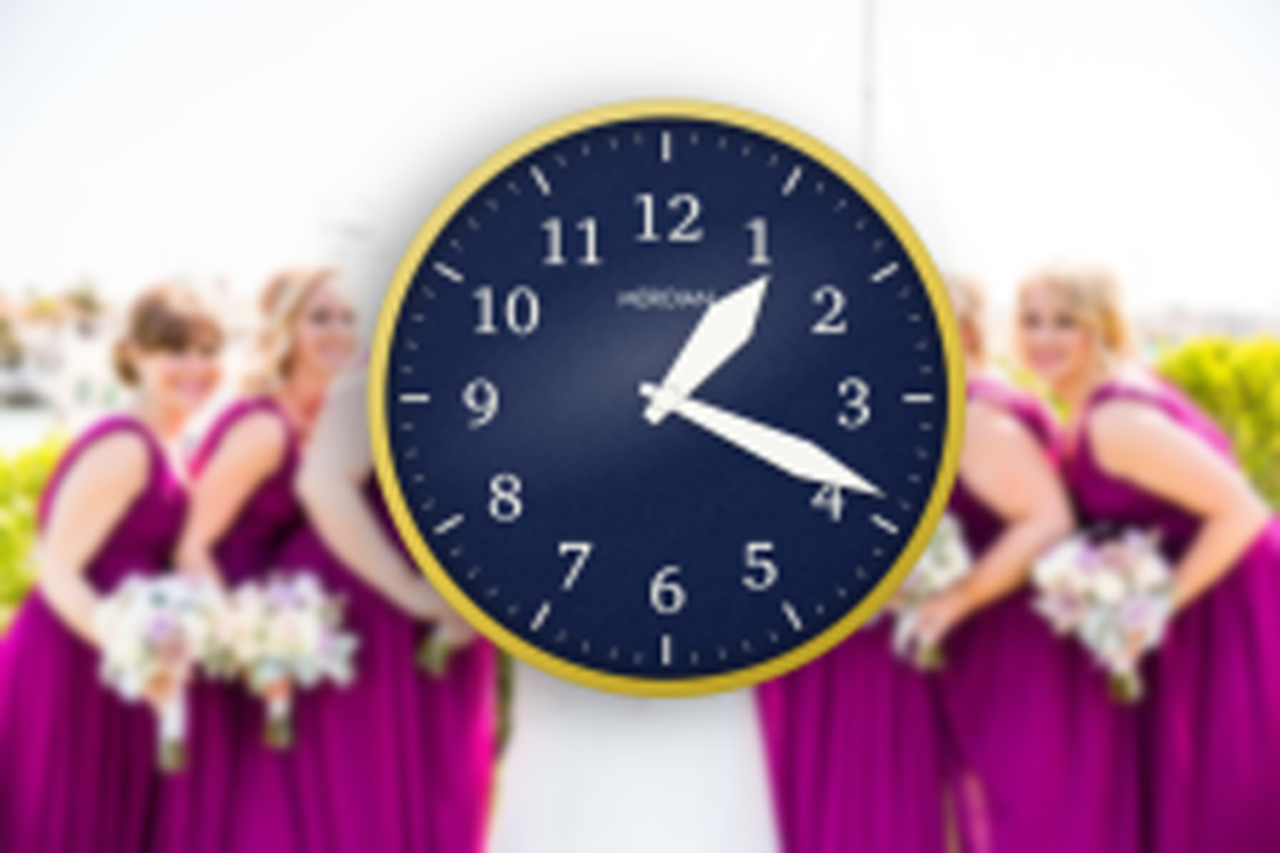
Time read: 1h19
